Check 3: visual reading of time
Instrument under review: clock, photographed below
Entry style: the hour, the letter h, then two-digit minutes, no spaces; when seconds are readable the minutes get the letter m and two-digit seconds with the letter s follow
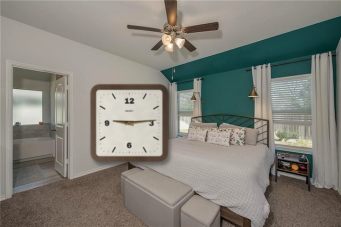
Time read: 9h14
